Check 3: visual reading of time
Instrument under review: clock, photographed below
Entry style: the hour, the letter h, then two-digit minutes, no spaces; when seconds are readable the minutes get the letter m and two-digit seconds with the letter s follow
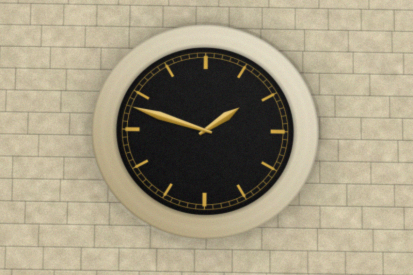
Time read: 1h48
